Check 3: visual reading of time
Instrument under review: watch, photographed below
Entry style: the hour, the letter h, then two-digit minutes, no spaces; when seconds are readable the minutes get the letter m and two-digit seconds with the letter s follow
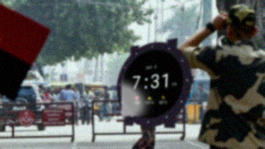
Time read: 7h31
